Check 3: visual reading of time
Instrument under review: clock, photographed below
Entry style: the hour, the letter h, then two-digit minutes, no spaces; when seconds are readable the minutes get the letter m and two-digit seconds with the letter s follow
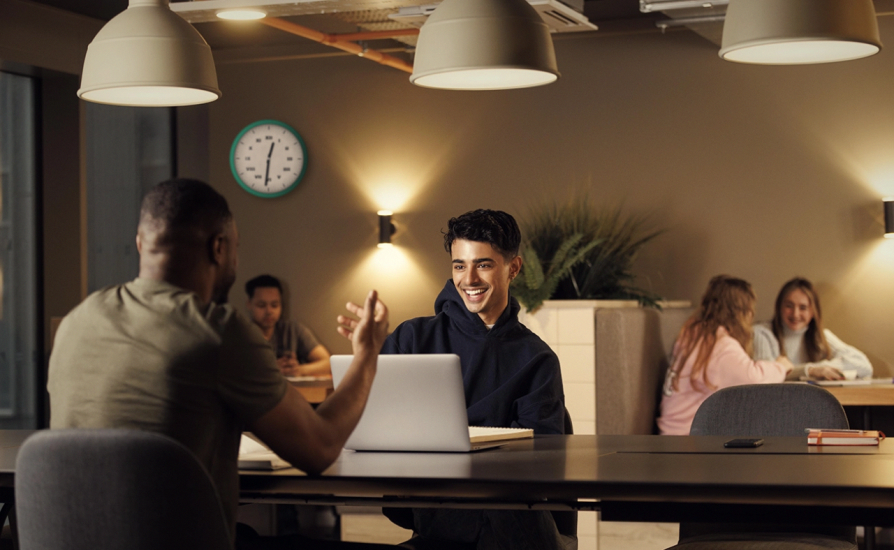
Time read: 12h31
